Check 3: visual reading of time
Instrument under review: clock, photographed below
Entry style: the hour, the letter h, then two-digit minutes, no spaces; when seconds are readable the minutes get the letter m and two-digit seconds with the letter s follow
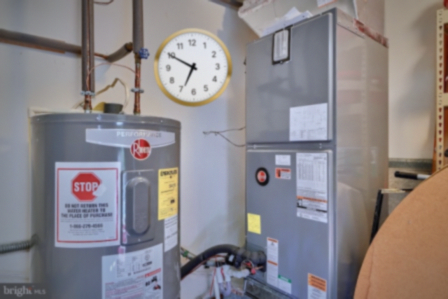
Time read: 6h50
